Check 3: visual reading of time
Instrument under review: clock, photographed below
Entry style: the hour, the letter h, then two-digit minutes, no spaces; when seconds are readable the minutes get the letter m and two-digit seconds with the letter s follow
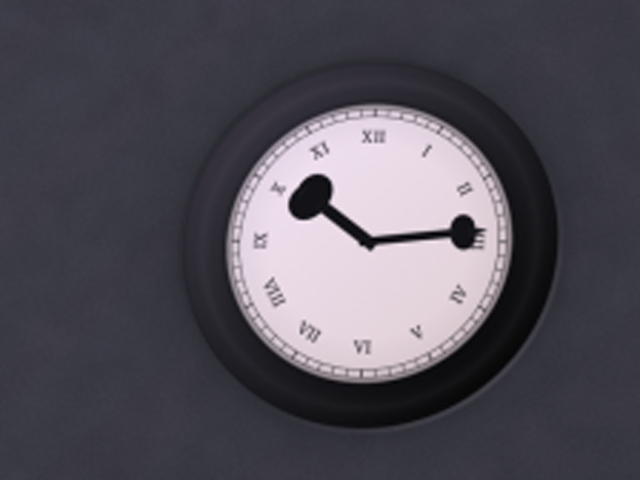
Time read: 10h14
